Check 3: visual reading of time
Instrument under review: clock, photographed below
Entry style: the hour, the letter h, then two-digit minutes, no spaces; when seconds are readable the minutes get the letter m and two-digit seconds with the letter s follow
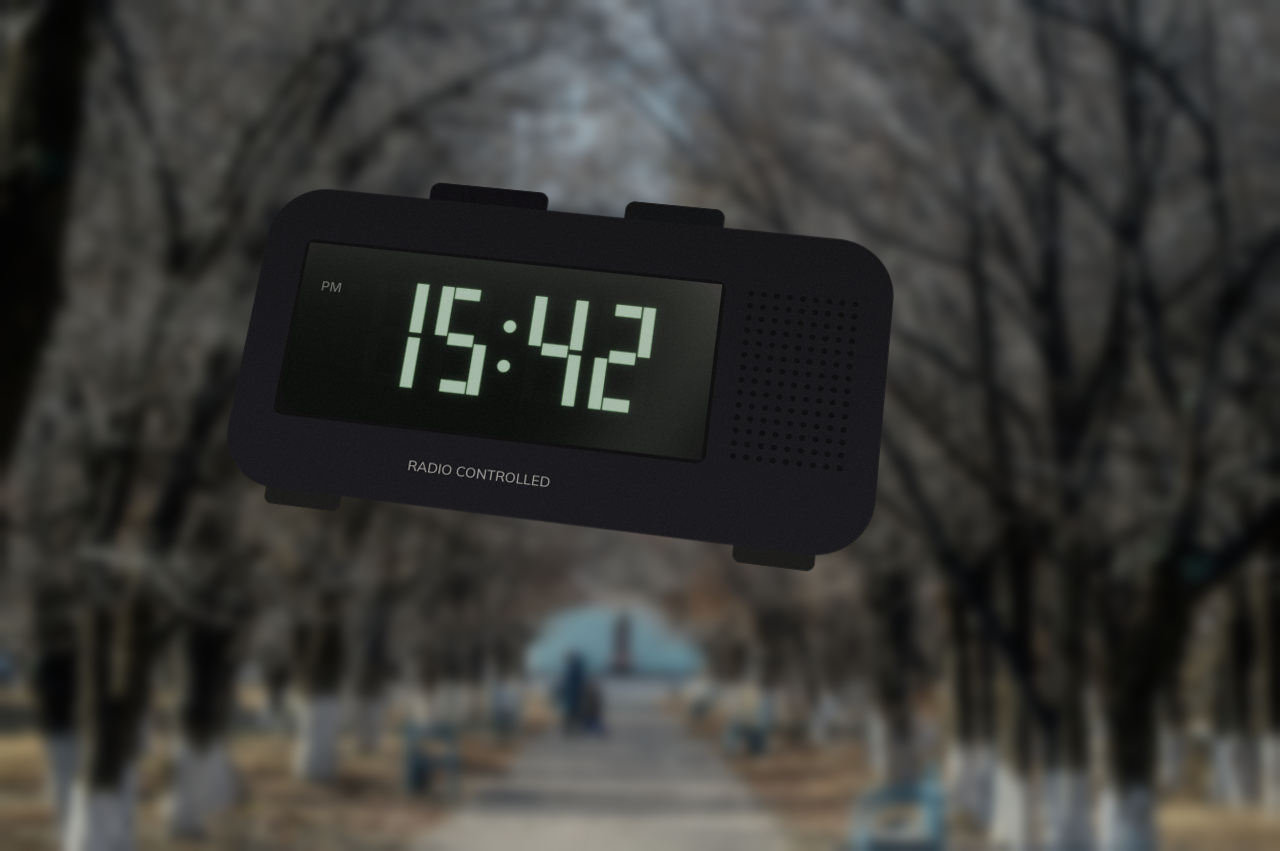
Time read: 15h42
